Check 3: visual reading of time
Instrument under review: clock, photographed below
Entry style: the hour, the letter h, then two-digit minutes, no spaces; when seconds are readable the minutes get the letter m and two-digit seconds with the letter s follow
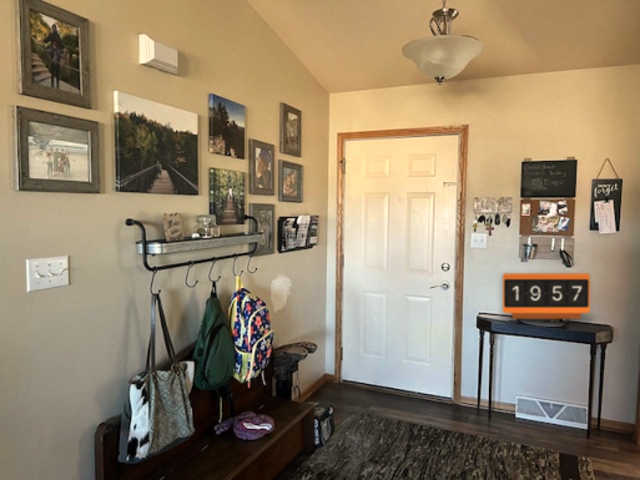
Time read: 19h57
